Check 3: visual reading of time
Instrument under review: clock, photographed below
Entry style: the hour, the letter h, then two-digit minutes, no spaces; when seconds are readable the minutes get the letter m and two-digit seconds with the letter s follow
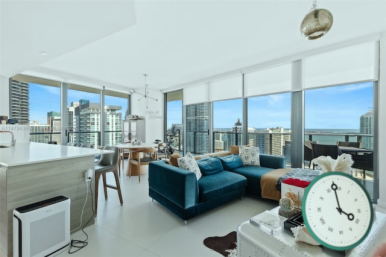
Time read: 3h58
